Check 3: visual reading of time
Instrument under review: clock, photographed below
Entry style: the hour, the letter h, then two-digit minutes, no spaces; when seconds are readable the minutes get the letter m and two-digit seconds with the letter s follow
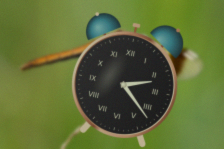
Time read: 2h22
